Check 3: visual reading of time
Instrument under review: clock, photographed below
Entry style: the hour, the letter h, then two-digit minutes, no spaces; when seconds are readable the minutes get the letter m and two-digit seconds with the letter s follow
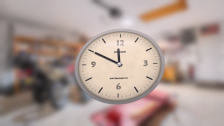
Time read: 11h50
